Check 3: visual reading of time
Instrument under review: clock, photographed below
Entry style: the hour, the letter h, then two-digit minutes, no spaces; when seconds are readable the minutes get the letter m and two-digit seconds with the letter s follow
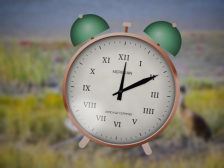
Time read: 12h10
